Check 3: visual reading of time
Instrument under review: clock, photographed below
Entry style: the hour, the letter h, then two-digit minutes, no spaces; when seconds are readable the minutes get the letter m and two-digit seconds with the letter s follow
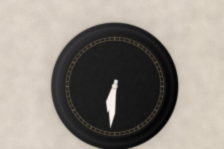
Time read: 6h31
